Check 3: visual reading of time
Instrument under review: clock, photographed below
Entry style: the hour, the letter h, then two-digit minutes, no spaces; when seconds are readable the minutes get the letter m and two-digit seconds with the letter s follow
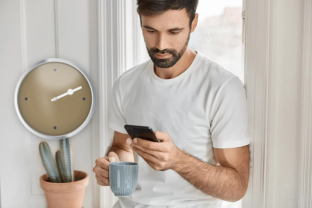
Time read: 2h11
